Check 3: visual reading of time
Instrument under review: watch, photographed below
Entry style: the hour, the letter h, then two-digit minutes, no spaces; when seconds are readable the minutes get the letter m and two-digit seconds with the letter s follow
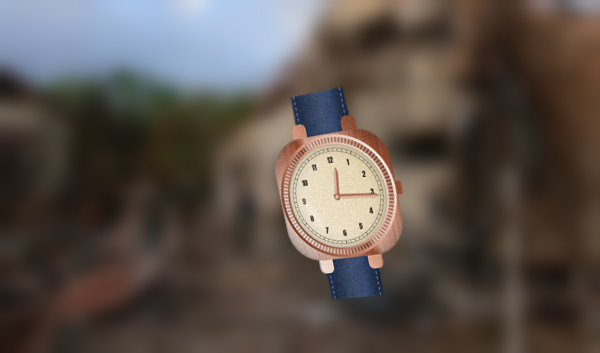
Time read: 12h16
